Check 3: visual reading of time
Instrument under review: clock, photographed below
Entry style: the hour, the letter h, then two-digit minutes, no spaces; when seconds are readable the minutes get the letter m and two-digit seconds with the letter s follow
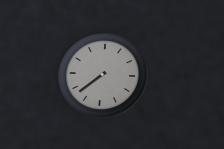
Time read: 7h38
